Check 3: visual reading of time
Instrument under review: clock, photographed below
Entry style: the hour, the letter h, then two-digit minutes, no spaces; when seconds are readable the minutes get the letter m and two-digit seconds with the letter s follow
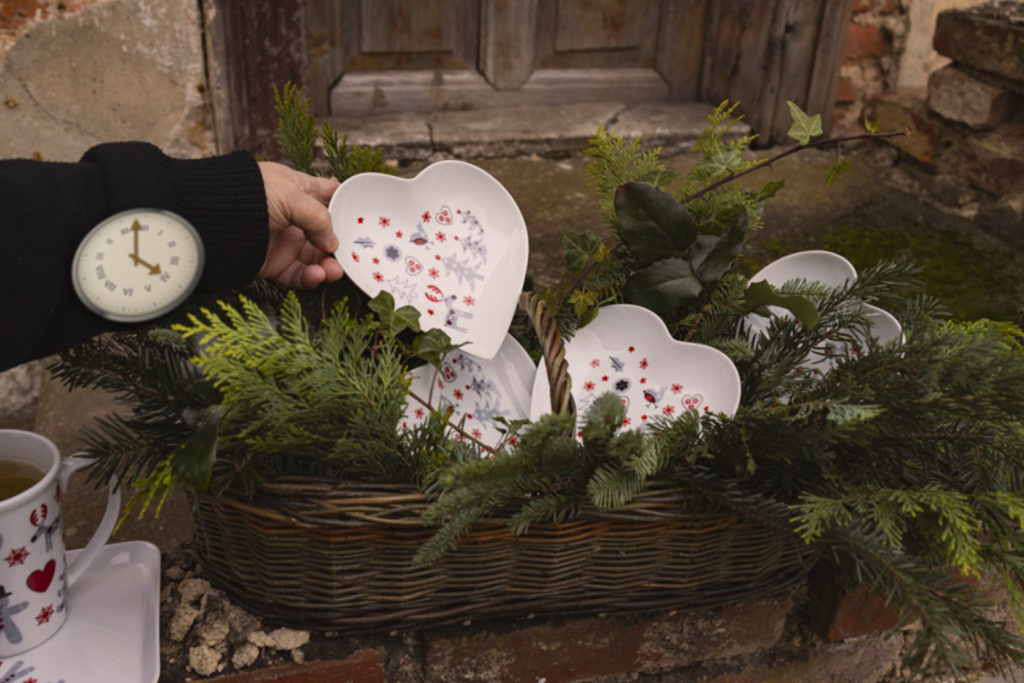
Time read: 3h58
